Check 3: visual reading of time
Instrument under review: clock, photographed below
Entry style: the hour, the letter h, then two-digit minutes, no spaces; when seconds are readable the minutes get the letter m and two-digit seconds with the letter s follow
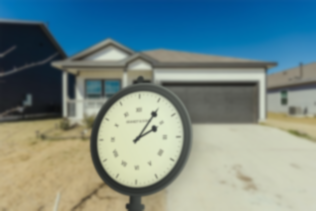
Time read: 2h06
